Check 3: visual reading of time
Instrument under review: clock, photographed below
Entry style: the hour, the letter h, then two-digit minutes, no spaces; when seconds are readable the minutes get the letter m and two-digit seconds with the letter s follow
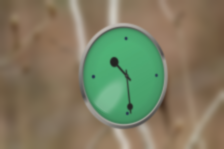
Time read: 10h29
